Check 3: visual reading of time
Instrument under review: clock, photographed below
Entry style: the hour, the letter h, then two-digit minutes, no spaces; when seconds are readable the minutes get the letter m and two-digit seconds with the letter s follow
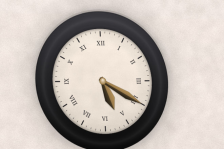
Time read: 5h20
